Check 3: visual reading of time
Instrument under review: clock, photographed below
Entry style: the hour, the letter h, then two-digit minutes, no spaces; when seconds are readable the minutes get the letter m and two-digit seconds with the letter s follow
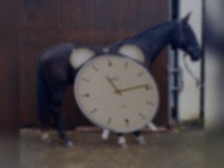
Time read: 11h14
